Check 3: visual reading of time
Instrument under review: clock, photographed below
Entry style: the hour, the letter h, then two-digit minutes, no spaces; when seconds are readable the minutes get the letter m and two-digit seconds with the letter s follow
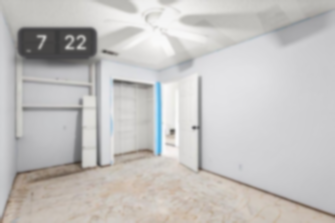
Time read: 7h22
